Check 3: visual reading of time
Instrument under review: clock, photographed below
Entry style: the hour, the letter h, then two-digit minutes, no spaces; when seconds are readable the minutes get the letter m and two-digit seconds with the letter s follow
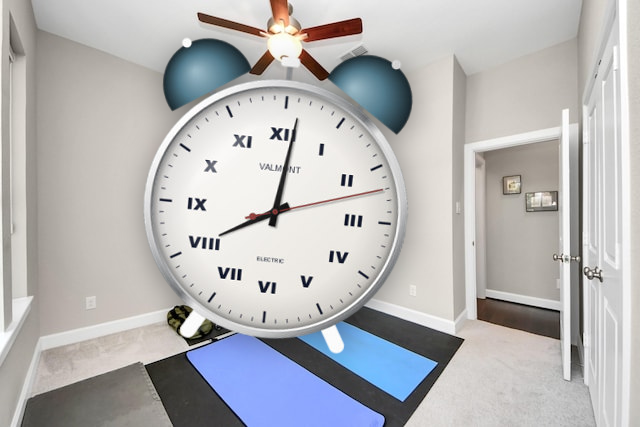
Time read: 8h01m12s
